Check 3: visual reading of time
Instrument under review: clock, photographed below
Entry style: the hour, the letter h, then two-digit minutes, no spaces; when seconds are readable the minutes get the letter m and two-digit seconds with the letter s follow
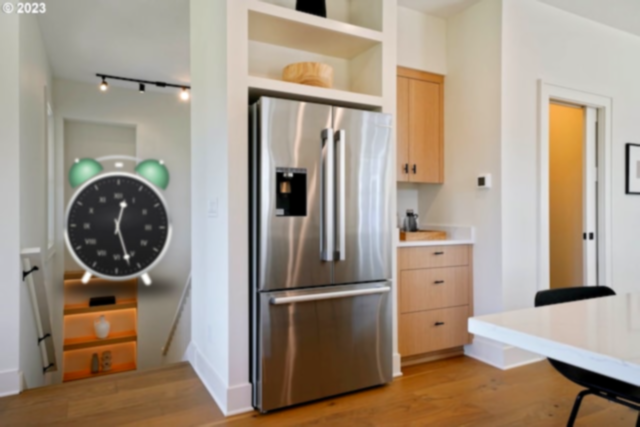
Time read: 12h27
